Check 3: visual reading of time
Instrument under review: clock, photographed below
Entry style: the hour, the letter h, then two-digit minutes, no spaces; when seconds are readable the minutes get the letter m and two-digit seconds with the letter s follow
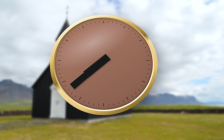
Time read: 7h38
